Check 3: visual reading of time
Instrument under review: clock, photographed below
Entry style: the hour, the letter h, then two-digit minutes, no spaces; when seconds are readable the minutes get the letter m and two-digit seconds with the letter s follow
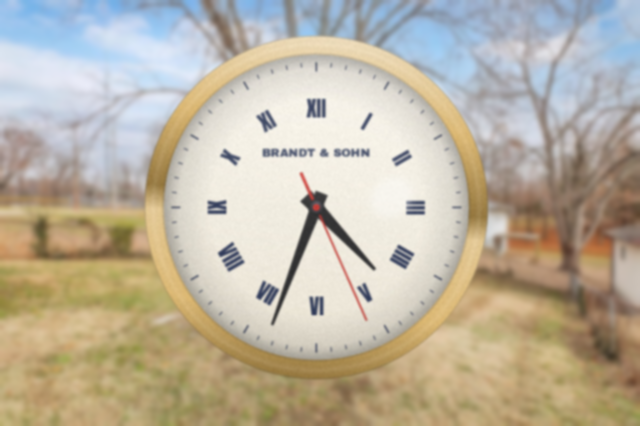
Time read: 4h33m26s
